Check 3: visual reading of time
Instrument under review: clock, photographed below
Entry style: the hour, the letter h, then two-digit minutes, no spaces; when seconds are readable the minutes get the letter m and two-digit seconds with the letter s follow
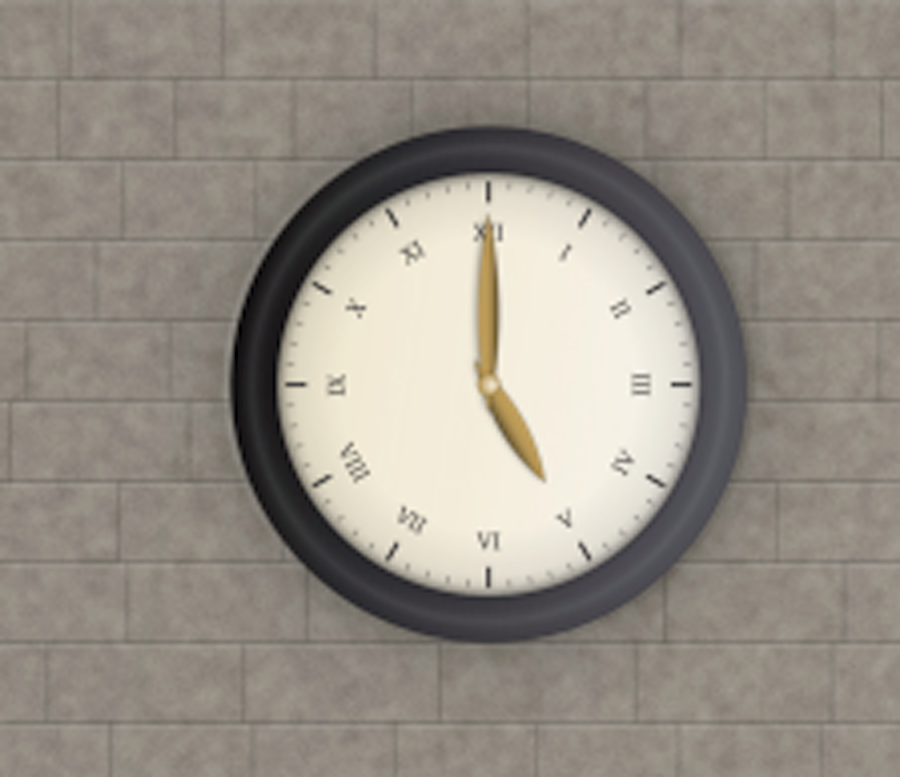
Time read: 5h00
